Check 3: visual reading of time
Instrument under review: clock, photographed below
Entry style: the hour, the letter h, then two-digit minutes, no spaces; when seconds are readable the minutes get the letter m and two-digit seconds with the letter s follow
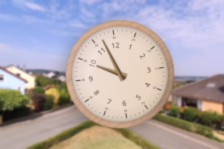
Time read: 9h57
